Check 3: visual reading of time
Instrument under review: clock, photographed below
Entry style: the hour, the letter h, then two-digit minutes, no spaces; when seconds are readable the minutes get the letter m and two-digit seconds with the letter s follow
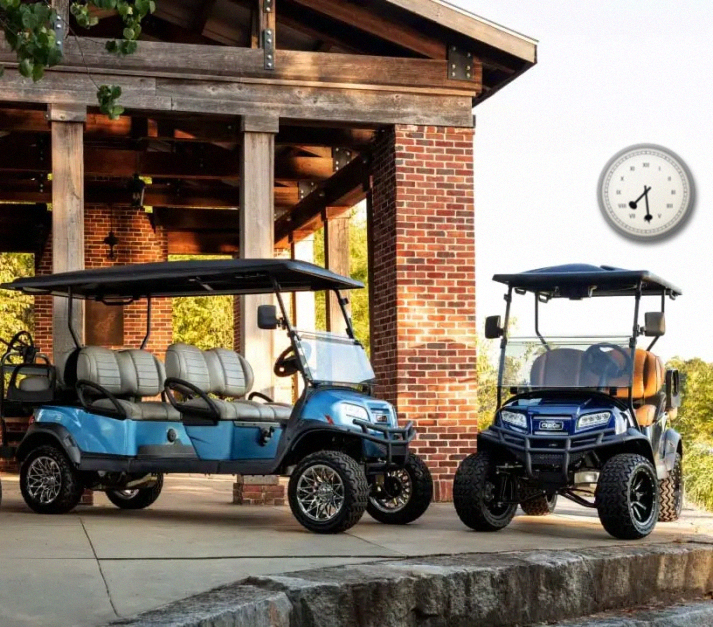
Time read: 7h29
